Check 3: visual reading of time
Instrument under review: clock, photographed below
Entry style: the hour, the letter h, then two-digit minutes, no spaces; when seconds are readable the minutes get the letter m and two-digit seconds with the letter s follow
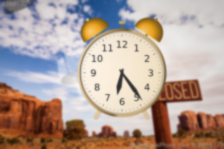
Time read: 6h24
